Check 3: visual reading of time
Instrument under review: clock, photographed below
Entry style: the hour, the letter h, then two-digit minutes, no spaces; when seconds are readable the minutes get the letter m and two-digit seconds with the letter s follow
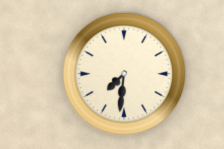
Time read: 7h31
